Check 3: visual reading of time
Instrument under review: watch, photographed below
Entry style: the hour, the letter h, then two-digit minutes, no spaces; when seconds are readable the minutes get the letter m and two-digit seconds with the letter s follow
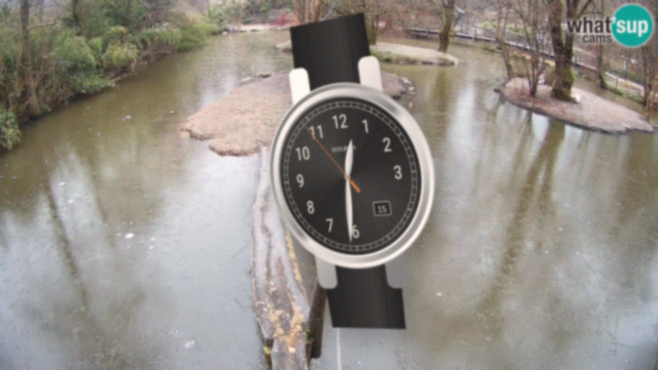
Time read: 12h30m54s
